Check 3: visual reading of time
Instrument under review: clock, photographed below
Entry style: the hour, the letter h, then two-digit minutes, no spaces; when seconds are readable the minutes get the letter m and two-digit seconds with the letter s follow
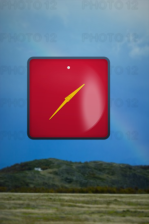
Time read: 1h37
